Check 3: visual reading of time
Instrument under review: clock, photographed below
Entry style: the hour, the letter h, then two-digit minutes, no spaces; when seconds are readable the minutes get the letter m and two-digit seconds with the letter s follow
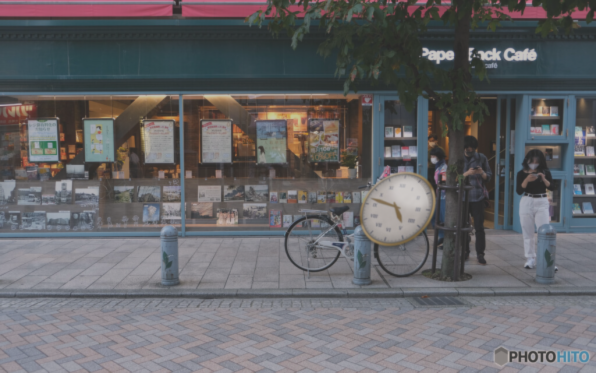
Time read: 4h47
